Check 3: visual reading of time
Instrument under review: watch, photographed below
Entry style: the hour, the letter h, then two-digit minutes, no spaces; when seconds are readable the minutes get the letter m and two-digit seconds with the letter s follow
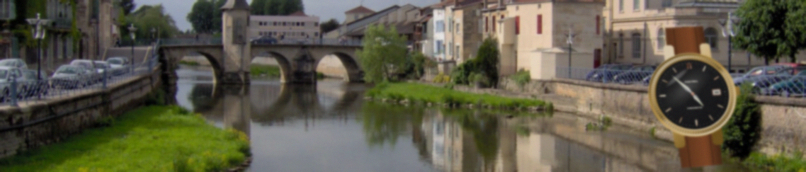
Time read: 4h53
